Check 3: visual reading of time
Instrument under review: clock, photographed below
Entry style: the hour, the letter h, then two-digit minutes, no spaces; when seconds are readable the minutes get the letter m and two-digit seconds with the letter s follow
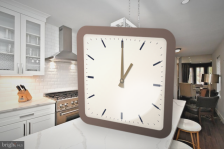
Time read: 1h00
